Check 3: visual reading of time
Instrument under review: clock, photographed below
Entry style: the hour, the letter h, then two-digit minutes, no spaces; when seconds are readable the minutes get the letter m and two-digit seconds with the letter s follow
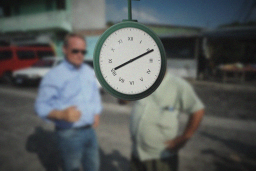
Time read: 8h11
